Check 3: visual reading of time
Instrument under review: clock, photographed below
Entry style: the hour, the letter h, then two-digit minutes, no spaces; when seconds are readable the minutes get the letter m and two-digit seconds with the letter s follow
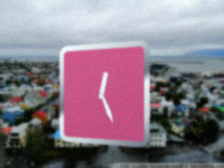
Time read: 12h26
